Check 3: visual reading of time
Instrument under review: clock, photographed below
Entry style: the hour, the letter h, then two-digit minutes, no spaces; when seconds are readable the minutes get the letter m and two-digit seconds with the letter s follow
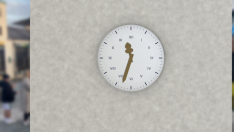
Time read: 11h33
